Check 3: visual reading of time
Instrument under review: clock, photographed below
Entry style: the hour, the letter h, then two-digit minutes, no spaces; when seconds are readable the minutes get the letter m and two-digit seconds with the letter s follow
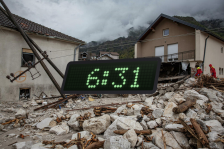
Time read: 6h31
